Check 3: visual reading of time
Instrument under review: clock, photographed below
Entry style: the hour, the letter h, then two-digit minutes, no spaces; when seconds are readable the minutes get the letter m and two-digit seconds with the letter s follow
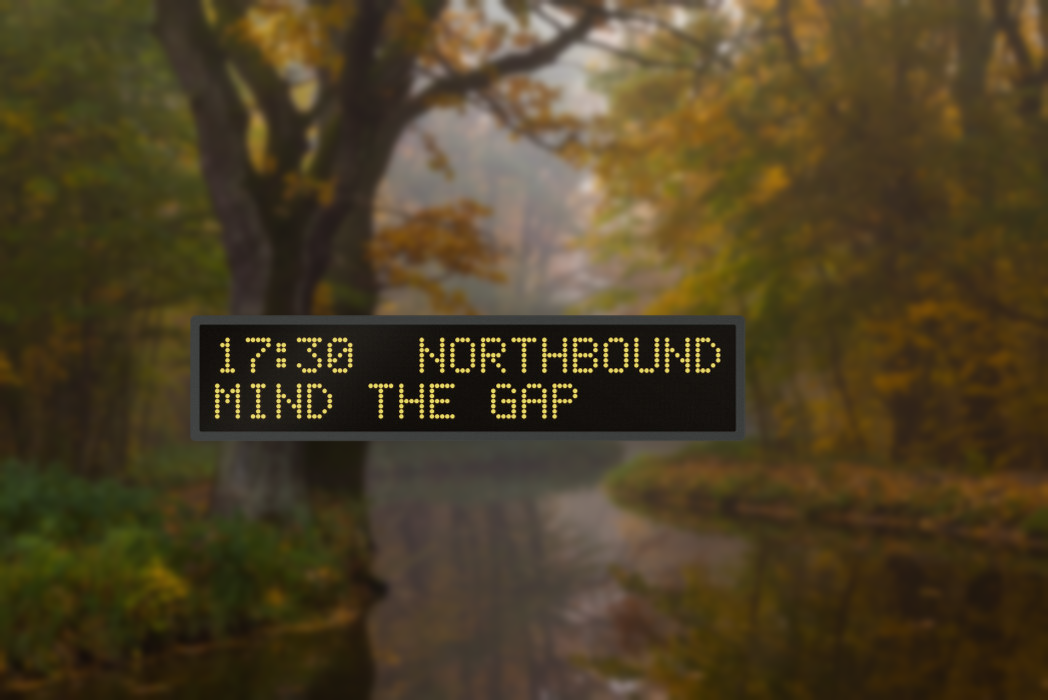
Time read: 17h30
